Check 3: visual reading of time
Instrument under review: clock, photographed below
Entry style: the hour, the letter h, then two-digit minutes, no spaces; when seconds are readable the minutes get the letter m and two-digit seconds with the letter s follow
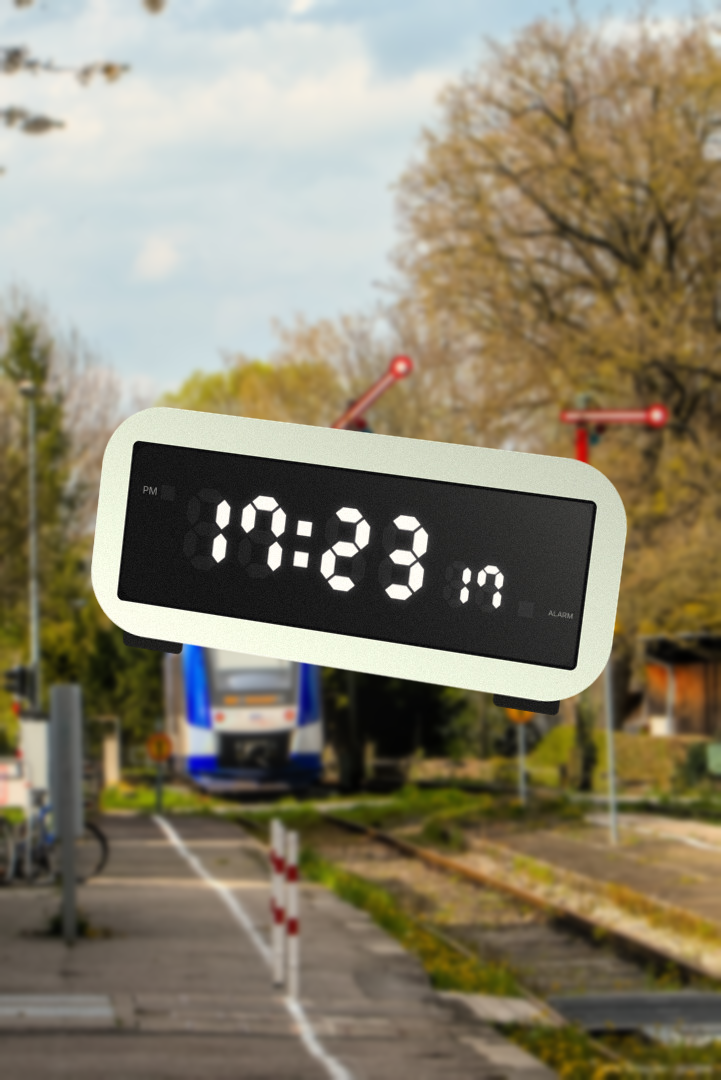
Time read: 17h23m17s
